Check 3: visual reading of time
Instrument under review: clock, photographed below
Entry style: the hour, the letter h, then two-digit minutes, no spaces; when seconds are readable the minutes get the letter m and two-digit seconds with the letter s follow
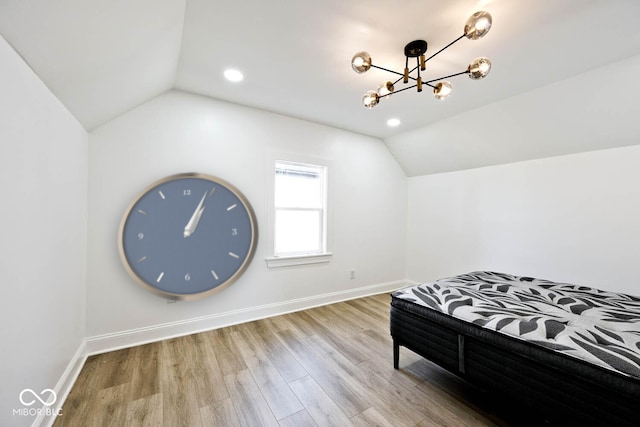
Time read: 1h04
